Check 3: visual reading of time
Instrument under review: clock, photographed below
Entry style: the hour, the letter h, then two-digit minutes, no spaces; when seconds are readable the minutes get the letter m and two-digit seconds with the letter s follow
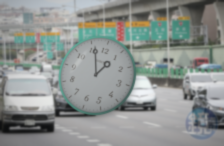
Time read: 12h56
